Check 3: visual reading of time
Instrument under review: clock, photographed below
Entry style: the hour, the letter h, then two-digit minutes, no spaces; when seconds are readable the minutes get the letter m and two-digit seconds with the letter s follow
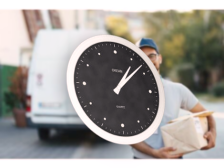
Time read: 1h08
